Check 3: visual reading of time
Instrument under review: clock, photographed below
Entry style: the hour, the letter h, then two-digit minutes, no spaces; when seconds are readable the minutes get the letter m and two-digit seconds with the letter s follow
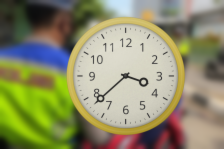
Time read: 3h38
